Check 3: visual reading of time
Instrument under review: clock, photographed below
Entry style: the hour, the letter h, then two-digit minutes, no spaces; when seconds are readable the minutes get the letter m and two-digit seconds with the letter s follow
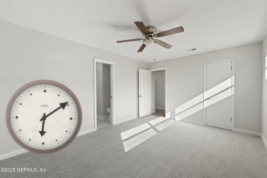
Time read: 6h09
